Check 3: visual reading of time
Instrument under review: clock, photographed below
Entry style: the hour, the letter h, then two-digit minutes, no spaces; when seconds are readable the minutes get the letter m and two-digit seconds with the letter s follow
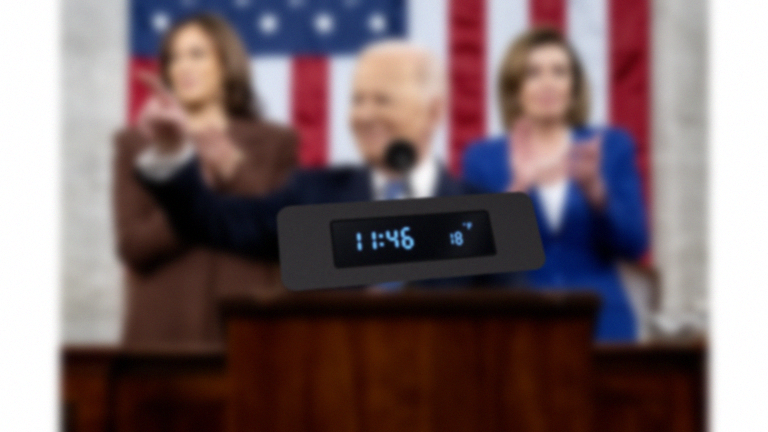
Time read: 11h46
